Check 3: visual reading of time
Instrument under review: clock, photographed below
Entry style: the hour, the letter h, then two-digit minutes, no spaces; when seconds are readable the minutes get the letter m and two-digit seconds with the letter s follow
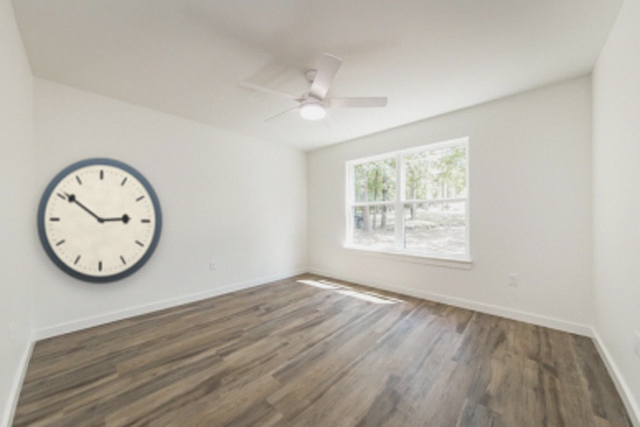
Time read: 2h51
